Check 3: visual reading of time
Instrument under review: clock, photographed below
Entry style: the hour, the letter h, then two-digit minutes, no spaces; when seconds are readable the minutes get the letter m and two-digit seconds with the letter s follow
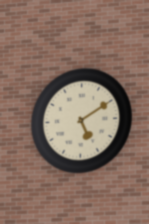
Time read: 5h10
